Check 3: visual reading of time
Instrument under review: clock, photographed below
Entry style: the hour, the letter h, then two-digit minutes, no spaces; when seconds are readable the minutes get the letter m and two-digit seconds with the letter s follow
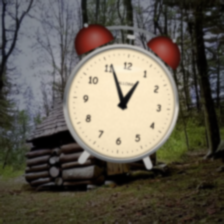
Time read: 12h56
